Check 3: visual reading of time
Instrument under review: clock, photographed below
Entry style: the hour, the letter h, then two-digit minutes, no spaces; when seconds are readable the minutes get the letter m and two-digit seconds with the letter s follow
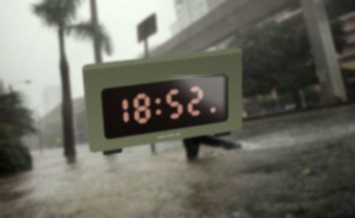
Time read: 18h52
